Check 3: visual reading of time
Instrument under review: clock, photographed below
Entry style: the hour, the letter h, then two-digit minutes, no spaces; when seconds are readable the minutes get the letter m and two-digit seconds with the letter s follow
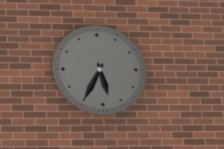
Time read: 5h35
